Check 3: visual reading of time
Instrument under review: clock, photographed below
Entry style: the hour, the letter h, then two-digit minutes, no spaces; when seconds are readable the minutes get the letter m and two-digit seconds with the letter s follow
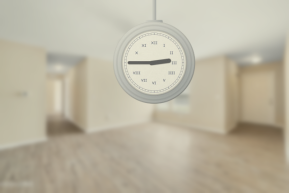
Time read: 2h45
